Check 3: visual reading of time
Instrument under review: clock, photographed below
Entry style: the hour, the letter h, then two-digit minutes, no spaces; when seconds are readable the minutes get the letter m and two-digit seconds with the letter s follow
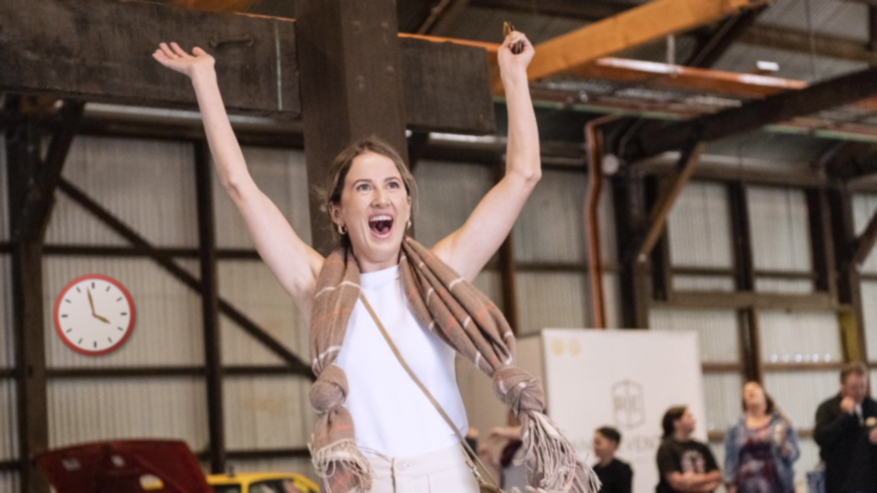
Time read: 3h58
